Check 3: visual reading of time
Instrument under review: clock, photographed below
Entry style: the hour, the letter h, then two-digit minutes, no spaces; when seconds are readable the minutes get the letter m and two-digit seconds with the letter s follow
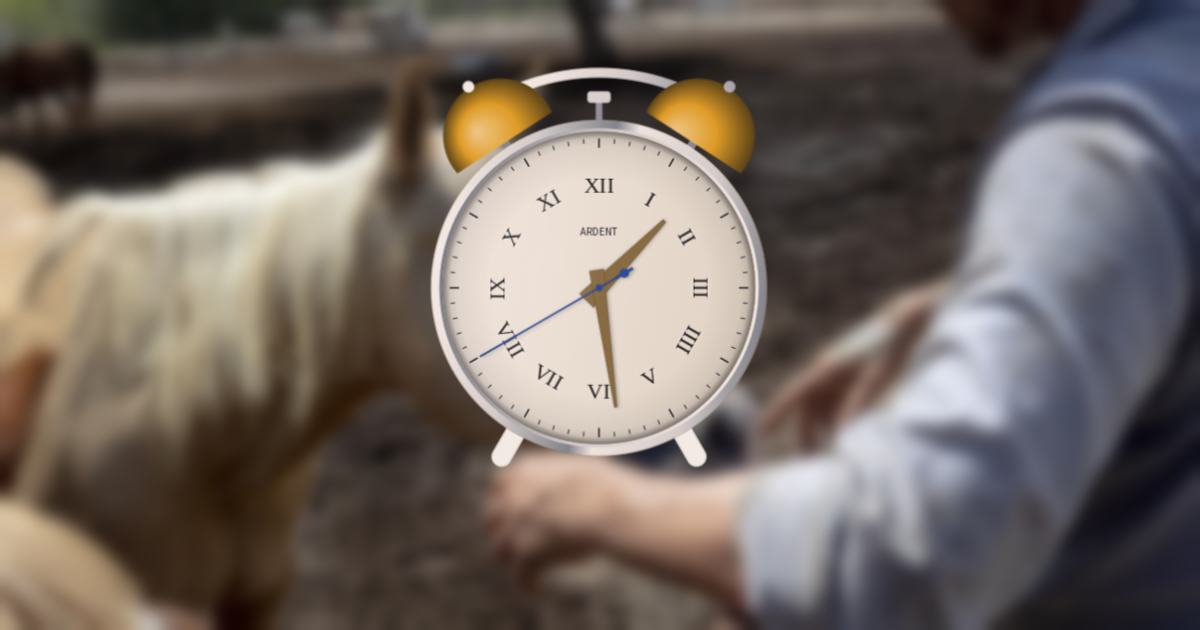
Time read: 1h28m40s
